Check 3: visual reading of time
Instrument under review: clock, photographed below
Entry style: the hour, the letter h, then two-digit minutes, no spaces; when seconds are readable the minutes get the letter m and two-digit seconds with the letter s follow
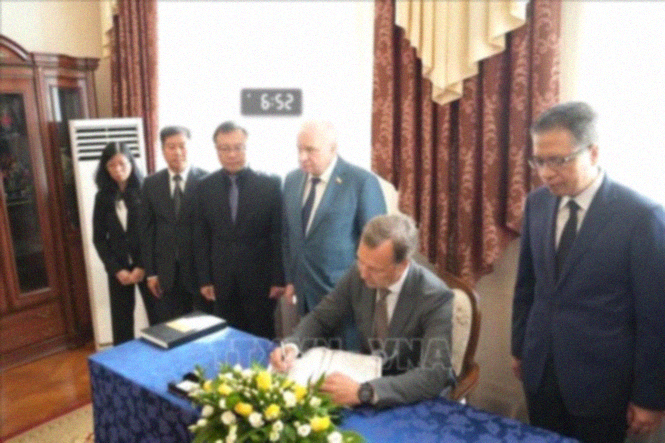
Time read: 6h52
